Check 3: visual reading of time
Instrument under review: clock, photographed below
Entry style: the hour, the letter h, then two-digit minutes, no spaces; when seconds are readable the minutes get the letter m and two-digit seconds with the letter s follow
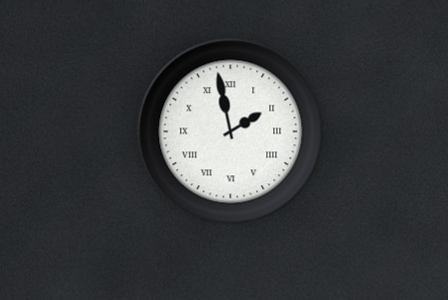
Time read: 1h58
